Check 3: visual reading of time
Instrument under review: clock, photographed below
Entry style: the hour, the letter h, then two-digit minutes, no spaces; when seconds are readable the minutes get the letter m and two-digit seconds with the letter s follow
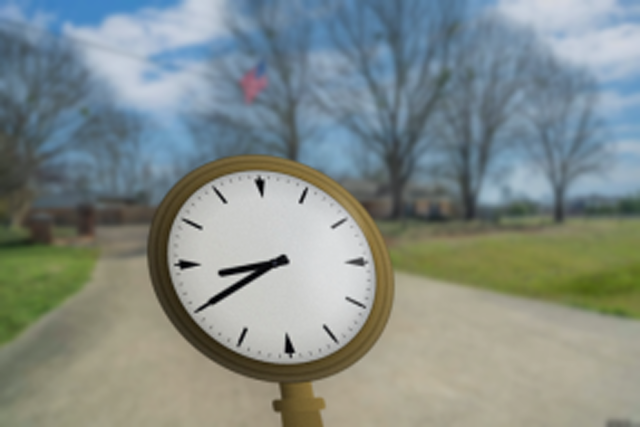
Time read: 8h40
